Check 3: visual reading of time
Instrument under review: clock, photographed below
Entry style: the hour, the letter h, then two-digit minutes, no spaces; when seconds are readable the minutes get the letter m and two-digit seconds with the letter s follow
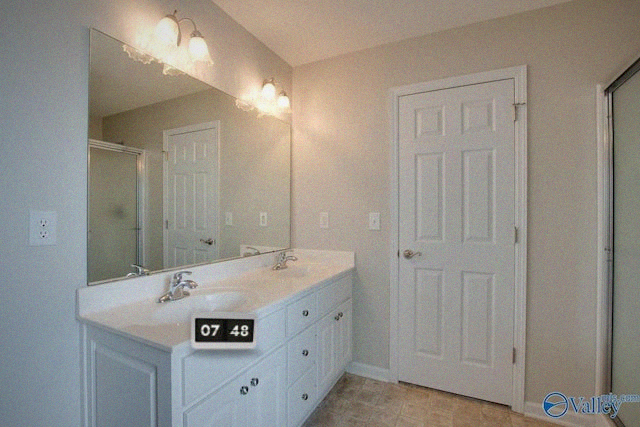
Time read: 7h48
